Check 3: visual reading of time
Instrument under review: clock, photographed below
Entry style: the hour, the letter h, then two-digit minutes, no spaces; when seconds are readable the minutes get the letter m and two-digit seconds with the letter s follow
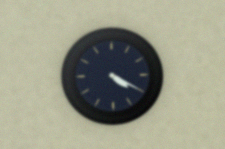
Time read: 4h20
